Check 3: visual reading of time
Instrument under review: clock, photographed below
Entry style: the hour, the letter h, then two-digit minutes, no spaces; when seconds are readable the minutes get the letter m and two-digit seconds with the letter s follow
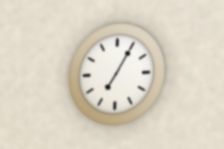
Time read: 7h05
